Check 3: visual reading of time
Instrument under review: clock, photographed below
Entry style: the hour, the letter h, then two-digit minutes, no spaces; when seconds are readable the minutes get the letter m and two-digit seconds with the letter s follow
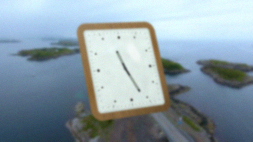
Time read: 11h26
